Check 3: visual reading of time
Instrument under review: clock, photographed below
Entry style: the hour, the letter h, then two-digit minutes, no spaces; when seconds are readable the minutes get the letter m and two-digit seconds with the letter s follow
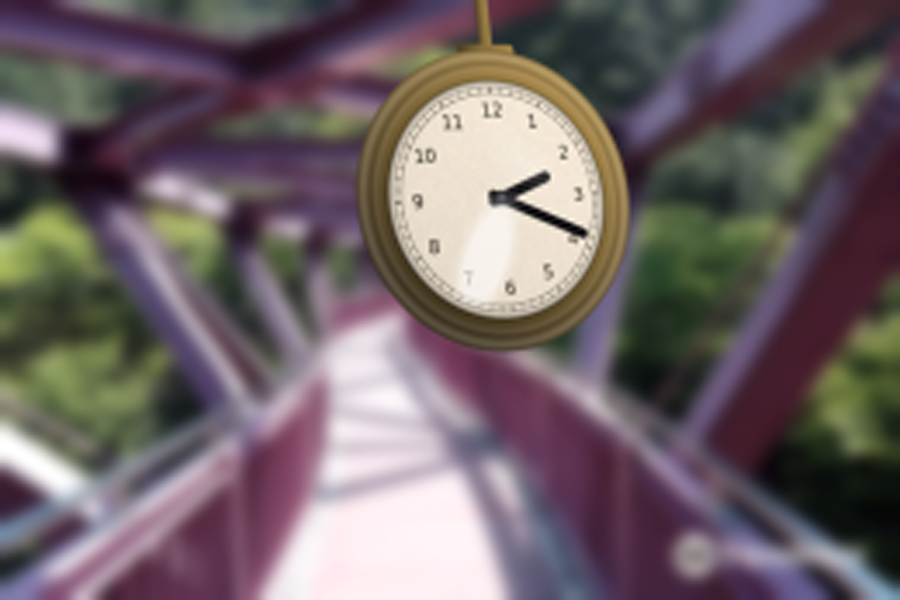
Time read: 2h19
